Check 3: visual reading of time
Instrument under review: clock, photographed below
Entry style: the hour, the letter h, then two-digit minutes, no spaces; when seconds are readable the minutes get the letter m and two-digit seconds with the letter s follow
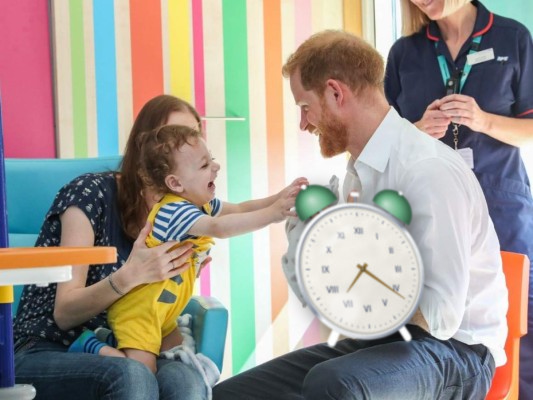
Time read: 7h21
